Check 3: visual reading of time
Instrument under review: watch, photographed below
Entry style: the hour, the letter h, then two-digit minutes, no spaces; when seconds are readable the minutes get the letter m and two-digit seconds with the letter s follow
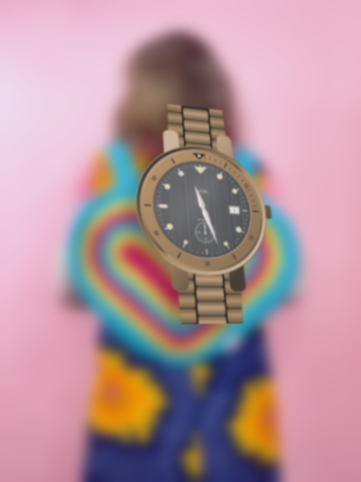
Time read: 11h27
